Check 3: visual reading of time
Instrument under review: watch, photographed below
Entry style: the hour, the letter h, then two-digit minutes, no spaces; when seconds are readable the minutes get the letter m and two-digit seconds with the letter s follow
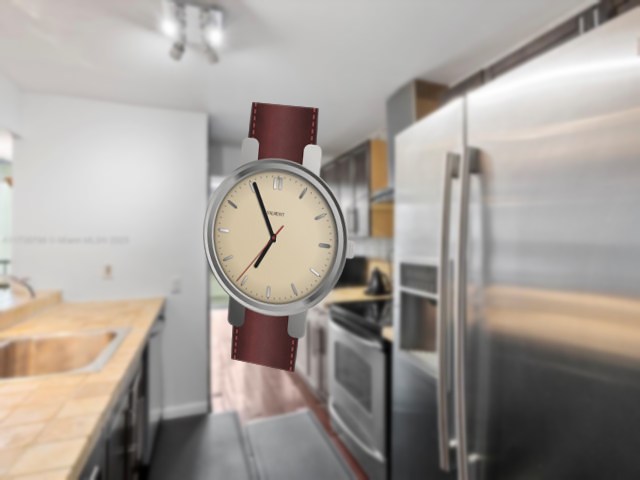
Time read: 6h55m36s
